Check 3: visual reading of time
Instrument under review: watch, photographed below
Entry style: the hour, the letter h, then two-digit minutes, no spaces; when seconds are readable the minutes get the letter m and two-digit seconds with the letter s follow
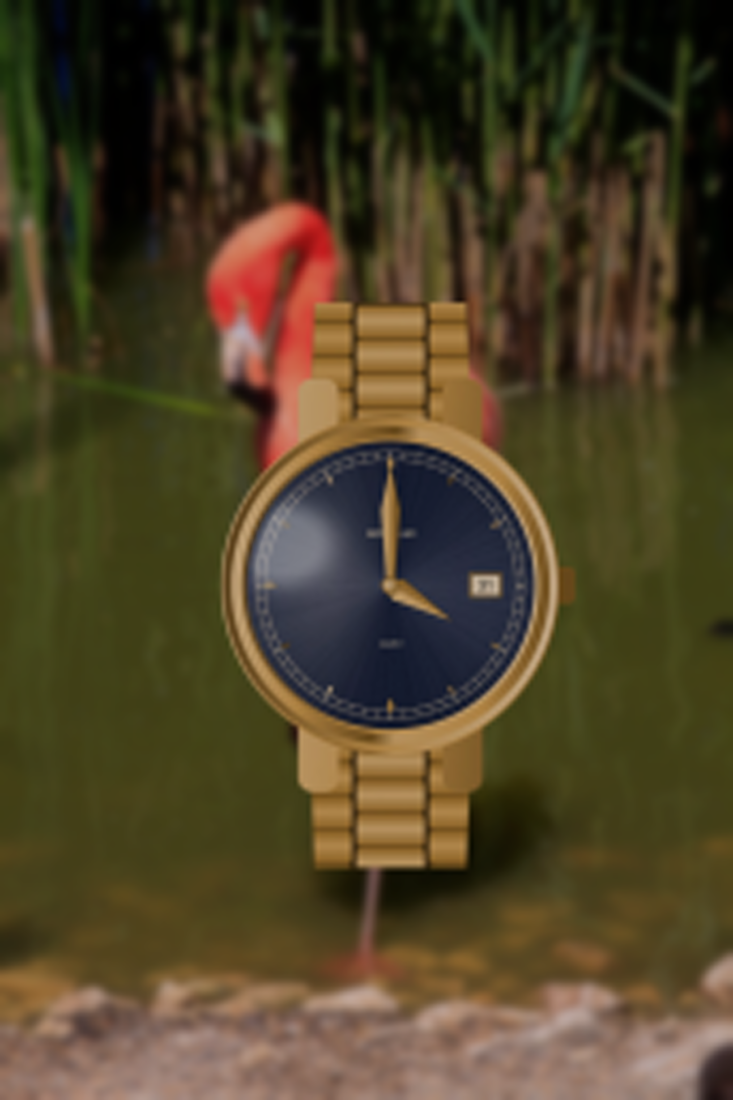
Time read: 4h00
